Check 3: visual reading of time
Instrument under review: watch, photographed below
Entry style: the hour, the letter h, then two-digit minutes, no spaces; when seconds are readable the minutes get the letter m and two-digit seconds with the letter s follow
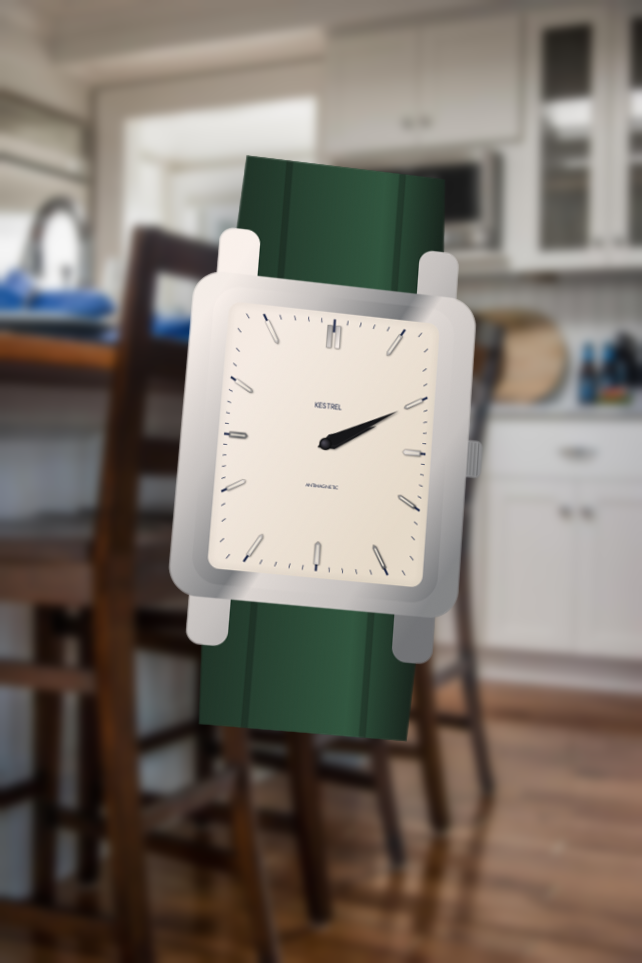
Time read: 2h10
